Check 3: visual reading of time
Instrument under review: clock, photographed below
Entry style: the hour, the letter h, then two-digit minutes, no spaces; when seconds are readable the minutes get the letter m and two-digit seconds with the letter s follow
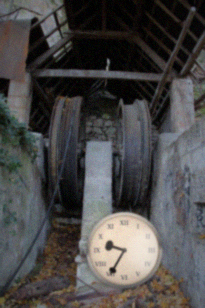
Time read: 9h35
